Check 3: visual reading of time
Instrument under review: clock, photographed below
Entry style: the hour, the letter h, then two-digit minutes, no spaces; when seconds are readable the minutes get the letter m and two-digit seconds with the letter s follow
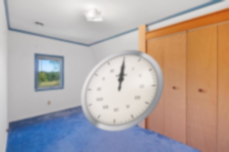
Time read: 12h00
